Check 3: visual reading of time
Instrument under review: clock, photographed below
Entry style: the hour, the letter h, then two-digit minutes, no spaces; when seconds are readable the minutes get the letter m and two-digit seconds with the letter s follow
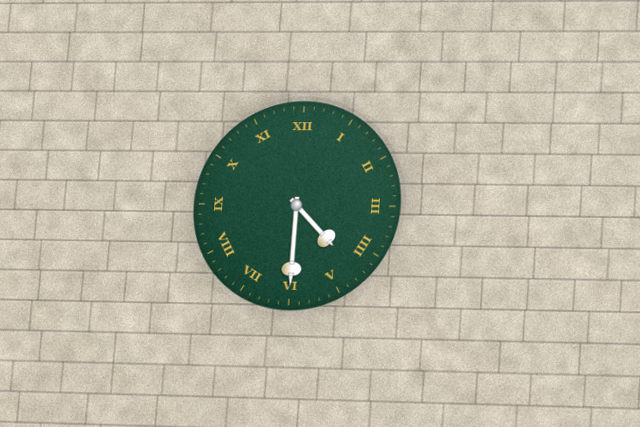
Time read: 4h30
